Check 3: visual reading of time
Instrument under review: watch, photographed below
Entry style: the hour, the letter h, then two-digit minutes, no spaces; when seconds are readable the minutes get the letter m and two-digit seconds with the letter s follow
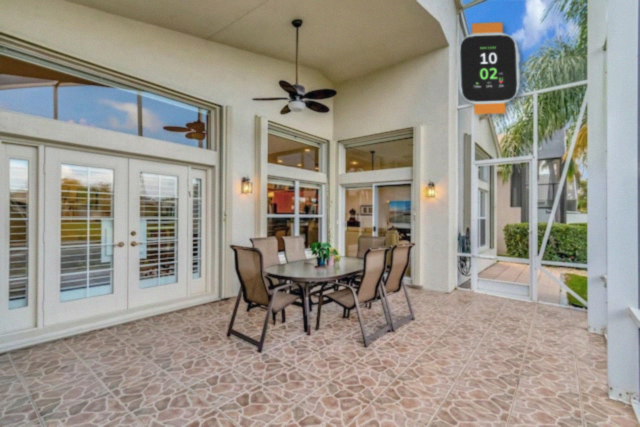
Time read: 10h02
